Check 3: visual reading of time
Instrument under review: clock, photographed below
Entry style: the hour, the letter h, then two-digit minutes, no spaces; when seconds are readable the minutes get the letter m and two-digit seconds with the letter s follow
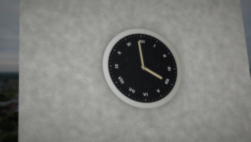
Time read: 3h59
